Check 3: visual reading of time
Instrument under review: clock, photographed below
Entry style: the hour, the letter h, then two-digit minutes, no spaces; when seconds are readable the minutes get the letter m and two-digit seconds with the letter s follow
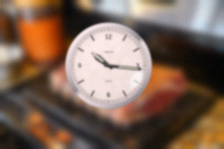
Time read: 10h16
